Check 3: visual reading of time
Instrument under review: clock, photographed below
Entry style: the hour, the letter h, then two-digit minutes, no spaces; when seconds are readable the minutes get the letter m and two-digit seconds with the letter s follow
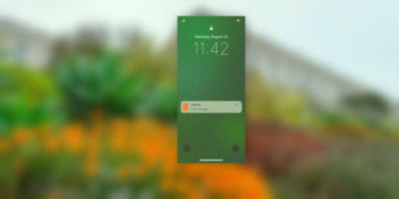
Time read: 11h42
